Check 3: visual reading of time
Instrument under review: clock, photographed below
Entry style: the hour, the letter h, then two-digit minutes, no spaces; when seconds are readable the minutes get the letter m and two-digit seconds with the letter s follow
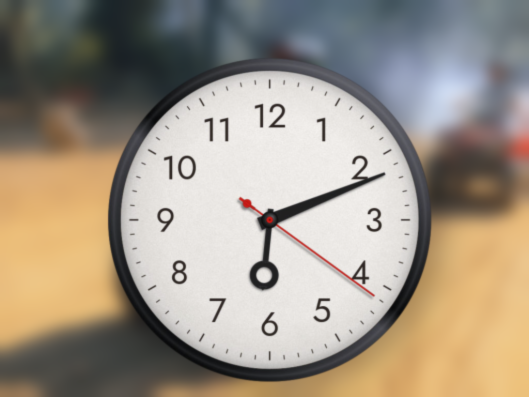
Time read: 6h11m21s
